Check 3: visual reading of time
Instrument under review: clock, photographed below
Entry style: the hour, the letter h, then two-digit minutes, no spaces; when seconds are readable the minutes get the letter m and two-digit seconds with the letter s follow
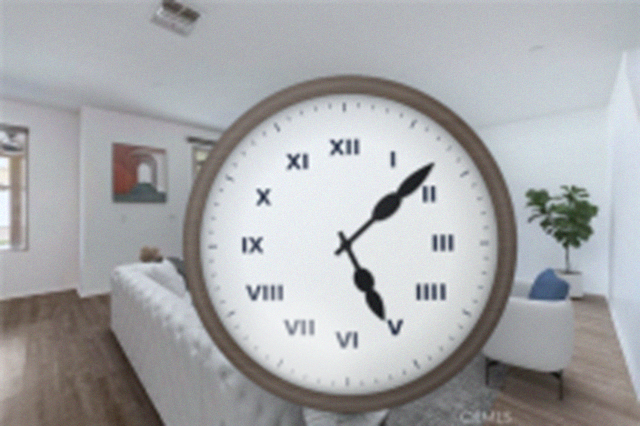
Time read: 5h08
